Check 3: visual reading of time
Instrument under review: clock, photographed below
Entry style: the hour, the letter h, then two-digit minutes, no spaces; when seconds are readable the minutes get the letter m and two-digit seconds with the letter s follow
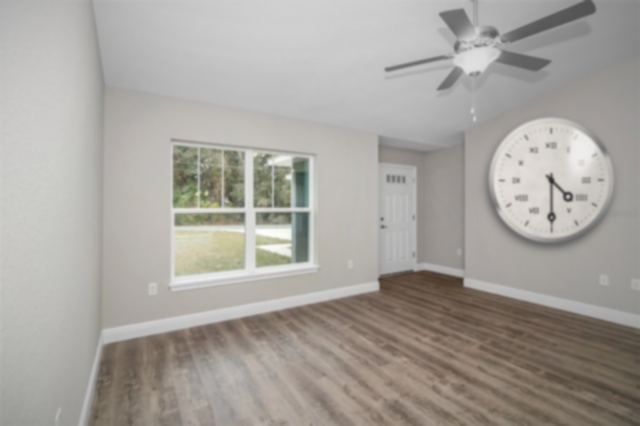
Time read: 4h30
